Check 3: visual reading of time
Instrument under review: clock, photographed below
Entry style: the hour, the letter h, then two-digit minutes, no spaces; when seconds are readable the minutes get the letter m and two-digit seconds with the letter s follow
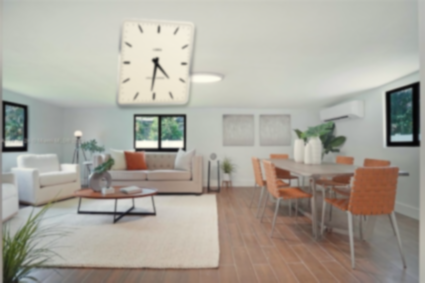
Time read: 4h31
